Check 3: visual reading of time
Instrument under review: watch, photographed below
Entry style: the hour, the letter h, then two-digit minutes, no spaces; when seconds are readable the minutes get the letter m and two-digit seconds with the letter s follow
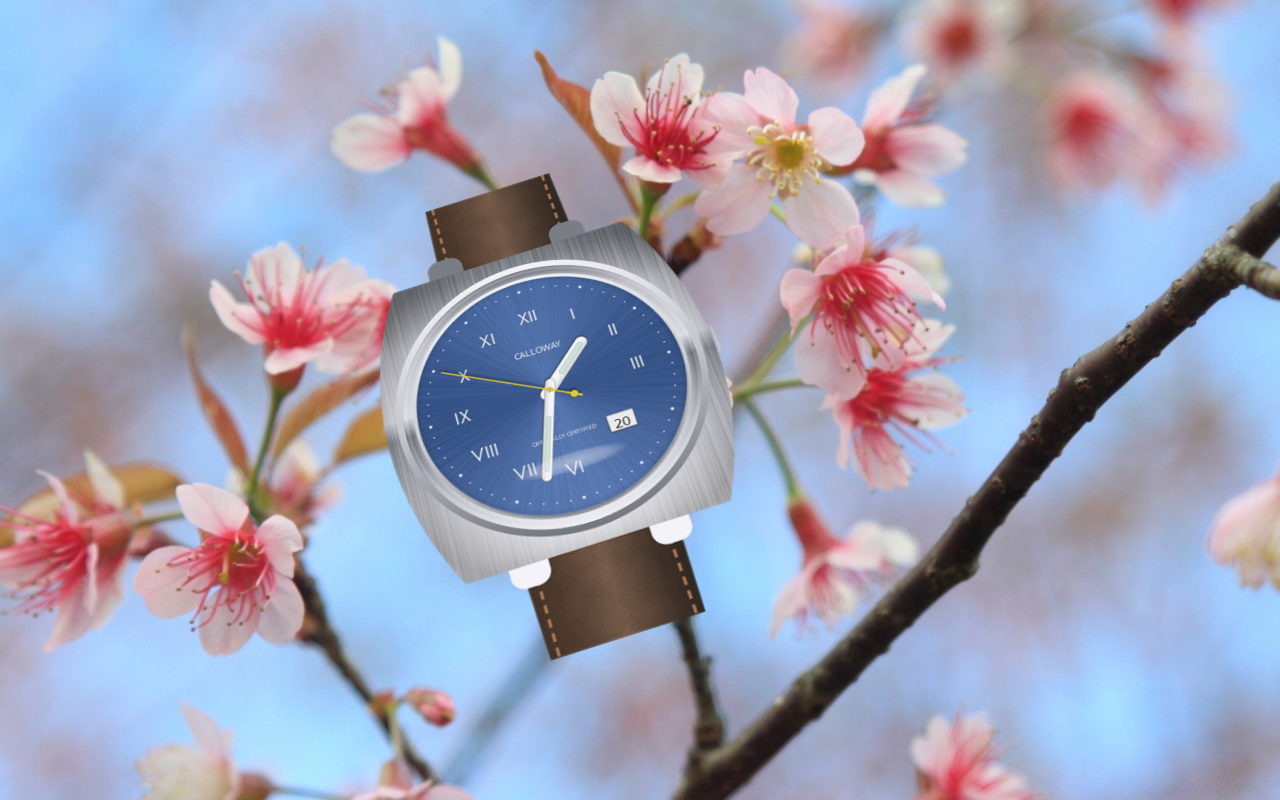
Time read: 1h32m50s
